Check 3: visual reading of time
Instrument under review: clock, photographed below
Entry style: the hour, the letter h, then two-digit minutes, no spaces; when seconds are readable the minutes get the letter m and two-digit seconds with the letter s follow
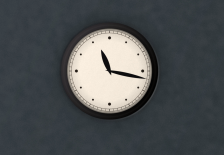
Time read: 11h17
